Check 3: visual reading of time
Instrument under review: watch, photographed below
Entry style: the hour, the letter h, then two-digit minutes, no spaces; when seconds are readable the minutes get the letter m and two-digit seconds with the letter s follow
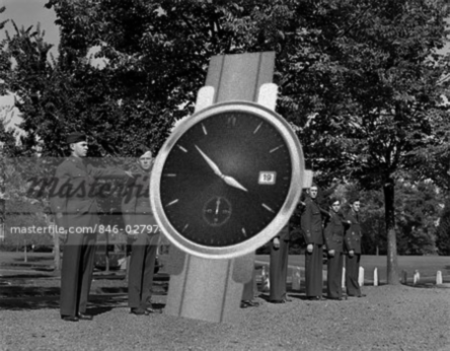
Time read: 3h52
